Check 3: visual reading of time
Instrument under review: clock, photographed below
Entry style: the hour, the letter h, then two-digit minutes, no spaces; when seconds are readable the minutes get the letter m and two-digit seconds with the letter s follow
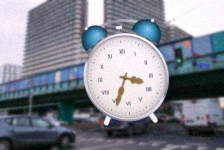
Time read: 3h34
